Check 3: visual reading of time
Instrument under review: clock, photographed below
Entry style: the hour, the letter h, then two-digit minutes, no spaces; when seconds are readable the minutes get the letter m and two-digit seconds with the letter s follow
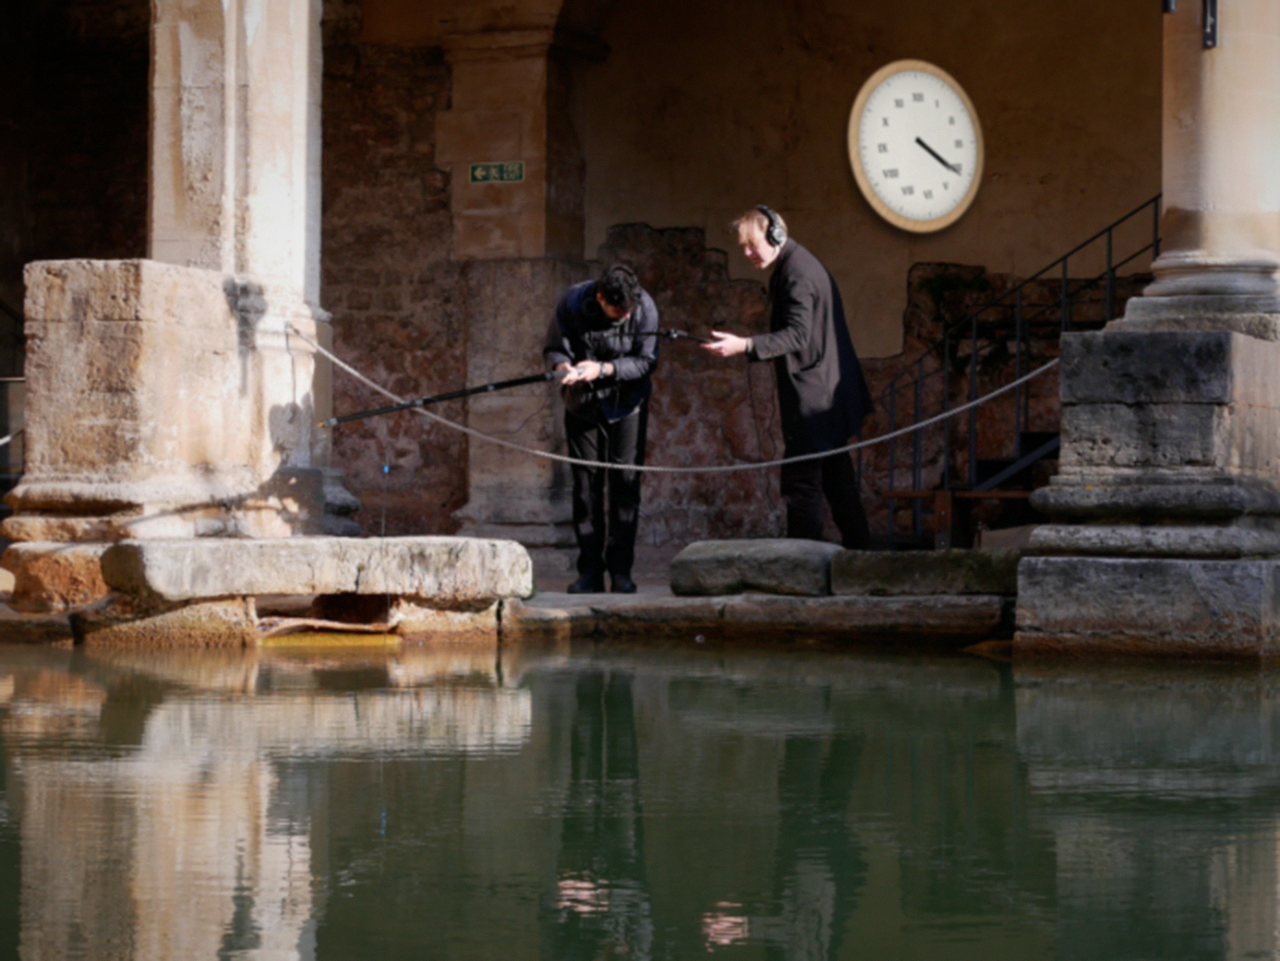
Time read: 4h21
